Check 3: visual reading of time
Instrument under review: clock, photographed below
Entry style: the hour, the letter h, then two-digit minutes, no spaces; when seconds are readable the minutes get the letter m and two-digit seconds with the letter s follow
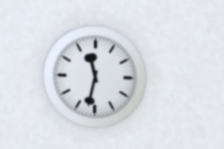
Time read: 11h32
